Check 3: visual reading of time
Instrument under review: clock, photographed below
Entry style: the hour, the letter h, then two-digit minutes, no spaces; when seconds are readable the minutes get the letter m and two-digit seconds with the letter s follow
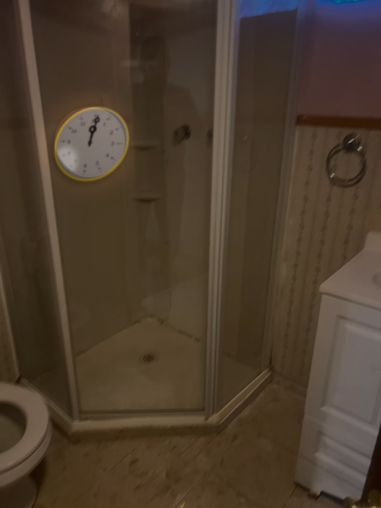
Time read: 12h01
